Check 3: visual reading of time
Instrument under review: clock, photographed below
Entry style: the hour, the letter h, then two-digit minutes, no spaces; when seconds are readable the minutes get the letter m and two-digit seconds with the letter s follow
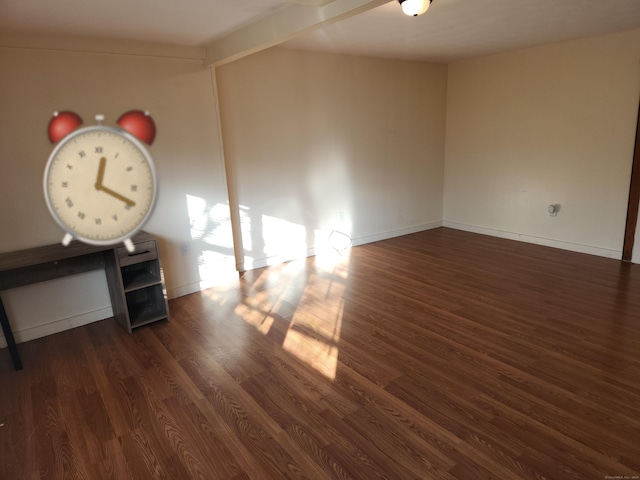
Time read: 12h19
